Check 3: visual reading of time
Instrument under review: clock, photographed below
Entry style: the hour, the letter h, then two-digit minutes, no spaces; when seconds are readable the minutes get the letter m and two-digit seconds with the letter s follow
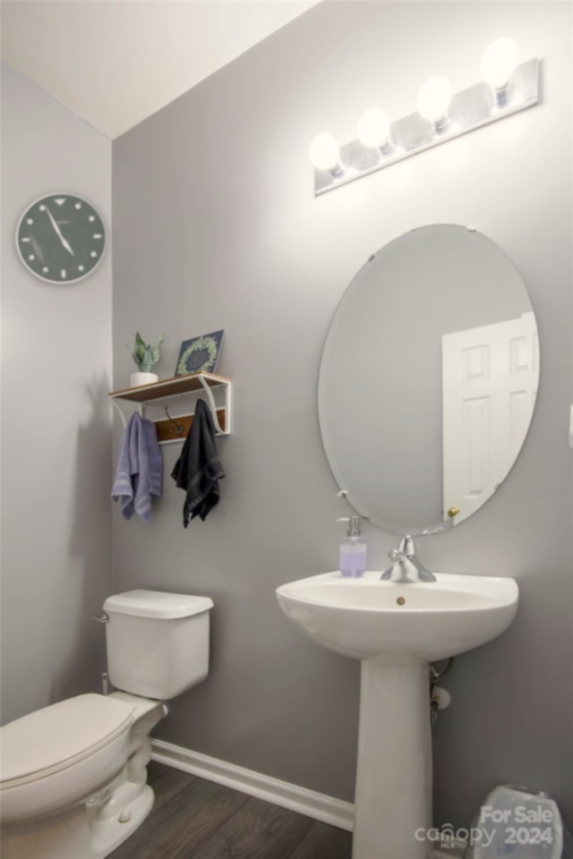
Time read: 4h56
